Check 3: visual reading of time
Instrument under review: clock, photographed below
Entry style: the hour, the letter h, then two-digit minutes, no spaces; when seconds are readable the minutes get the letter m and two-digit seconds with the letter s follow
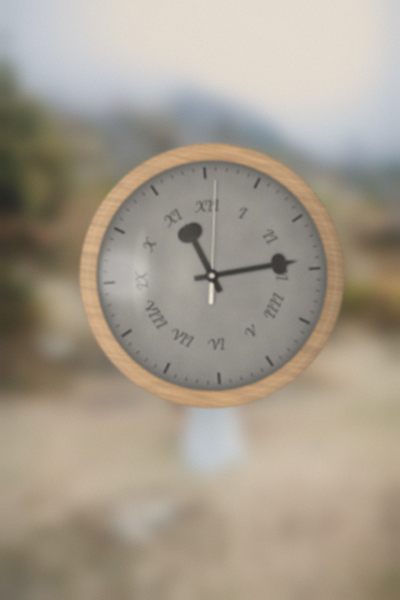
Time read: 11h14m01s
